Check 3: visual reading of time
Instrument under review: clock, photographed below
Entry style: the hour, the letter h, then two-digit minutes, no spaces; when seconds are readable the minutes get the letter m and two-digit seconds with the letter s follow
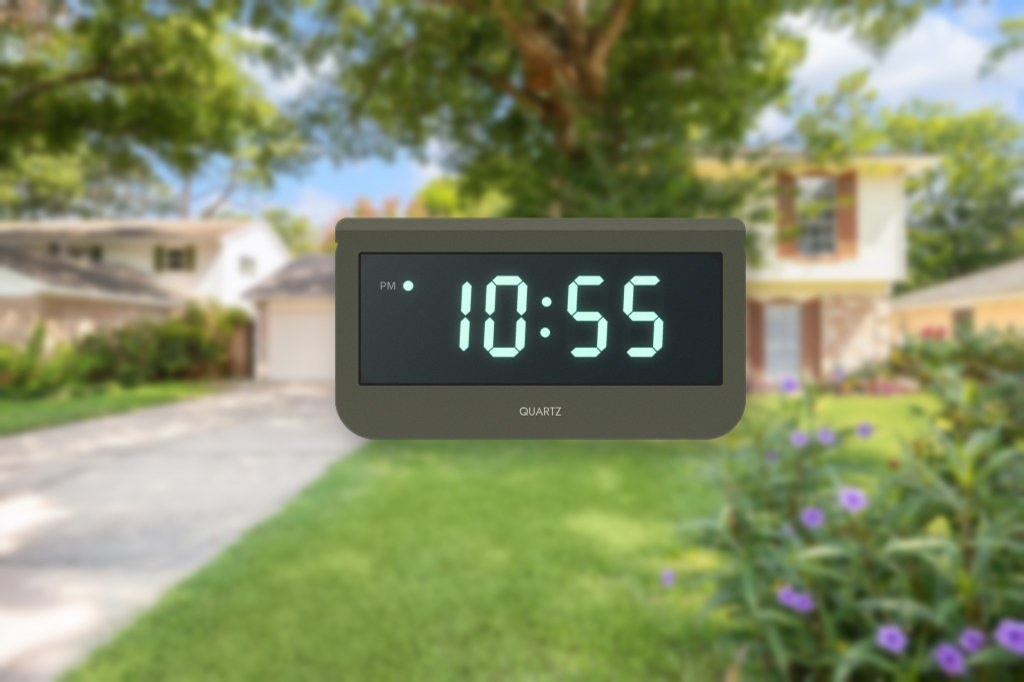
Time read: 10h55
